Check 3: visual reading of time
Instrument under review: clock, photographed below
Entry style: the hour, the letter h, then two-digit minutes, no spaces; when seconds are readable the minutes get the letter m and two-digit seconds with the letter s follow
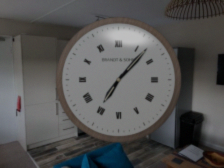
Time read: 7h07
